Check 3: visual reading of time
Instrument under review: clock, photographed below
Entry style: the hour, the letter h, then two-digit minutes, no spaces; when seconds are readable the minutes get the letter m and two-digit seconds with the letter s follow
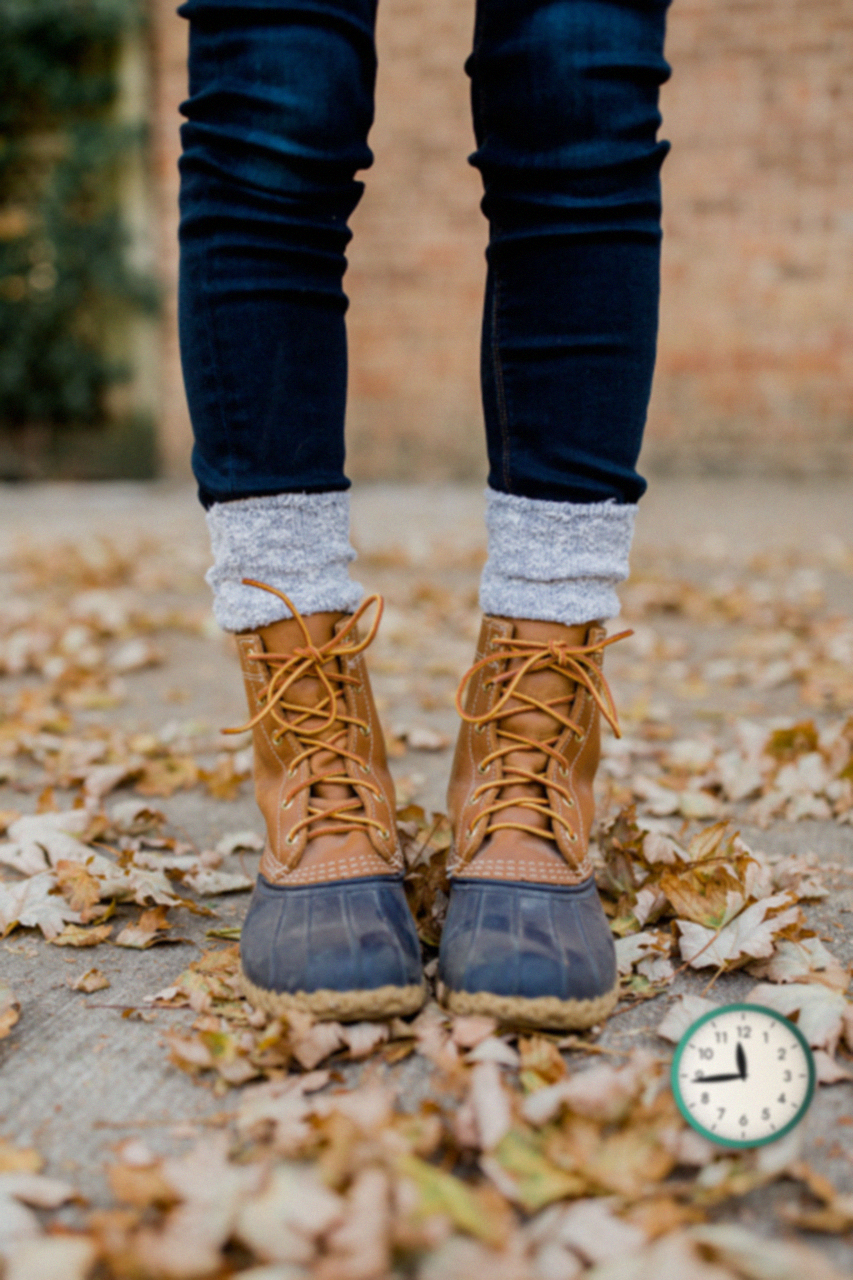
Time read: 11h44
